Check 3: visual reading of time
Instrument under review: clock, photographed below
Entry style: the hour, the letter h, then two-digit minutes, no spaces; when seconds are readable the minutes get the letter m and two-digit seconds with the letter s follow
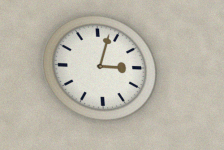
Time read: 3h03
